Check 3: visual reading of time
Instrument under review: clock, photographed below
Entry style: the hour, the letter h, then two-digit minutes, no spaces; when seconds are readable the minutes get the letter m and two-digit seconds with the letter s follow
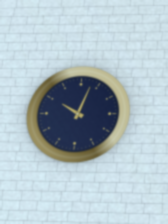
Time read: 10h03
